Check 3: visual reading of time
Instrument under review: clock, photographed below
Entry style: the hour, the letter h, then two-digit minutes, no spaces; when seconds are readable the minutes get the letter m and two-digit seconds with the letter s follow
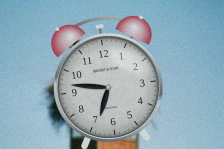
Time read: 6h47
